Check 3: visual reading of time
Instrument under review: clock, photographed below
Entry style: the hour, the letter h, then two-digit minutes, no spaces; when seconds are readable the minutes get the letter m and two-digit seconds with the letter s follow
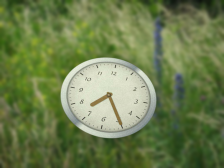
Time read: 7h25
